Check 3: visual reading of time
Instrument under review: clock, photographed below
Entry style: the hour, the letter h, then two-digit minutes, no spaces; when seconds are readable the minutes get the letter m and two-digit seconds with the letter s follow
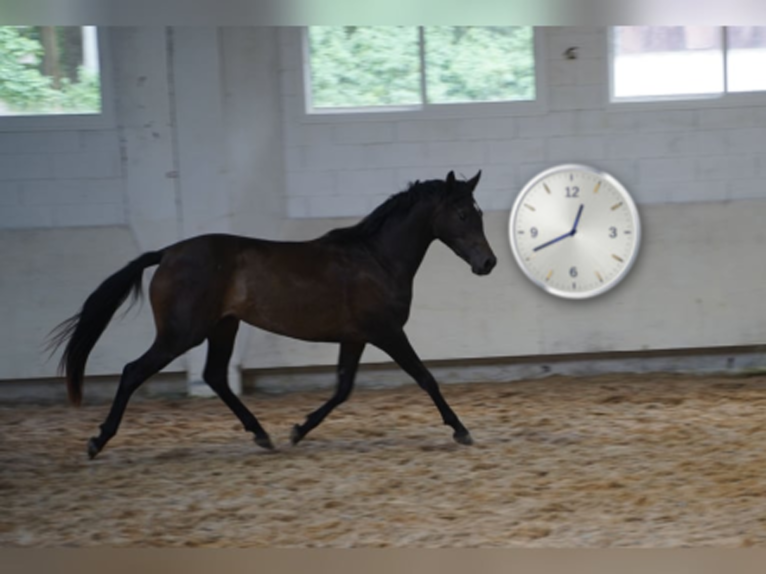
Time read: 12h41
